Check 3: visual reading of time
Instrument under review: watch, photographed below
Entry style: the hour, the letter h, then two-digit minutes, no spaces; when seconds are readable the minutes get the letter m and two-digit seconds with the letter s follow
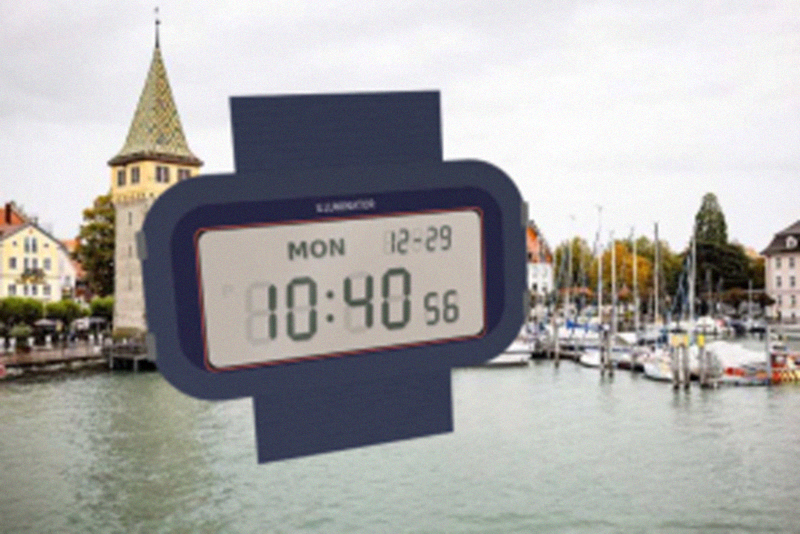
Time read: 10h40m56s
